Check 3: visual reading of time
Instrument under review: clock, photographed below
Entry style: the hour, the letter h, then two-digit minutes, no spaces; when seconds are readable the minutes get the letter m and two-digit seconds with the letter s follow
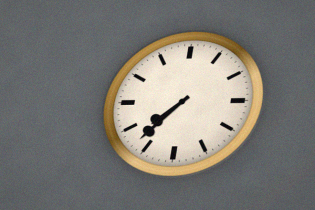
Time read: 7h37
